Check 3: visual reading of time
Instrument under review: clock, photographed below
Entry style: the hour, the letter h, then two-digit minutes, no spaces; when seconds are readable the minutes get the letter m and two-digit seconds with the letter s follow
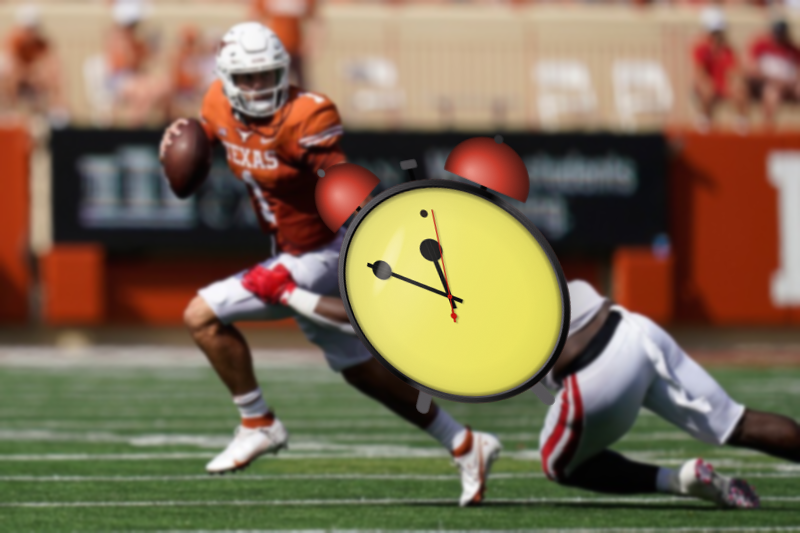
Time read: 11h50m01s
